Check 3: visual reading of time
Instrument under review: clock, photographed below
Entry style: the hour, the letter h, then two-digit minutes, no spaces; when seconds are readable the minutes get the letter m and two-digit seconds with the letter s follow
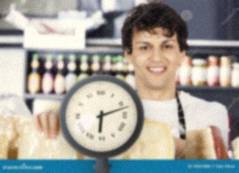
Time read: 6h12
